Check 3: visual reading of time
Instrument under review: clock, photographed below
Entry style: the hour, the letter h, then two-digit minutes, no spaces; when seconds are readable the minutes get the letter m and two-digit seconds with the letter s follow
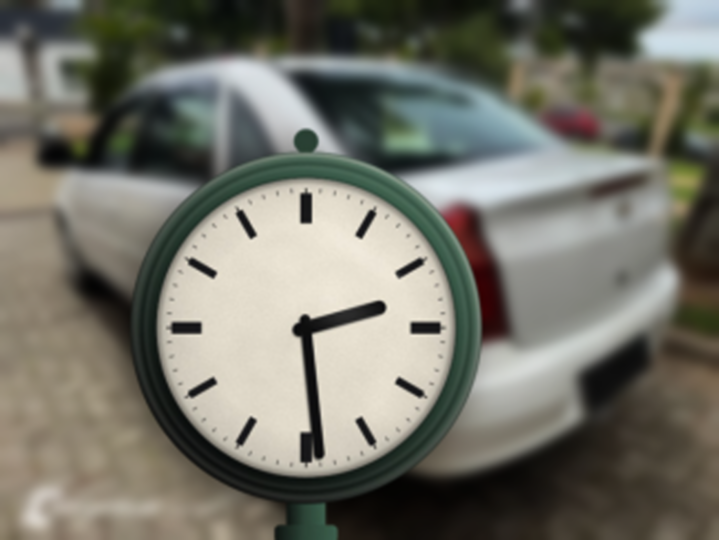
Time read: 2h29
